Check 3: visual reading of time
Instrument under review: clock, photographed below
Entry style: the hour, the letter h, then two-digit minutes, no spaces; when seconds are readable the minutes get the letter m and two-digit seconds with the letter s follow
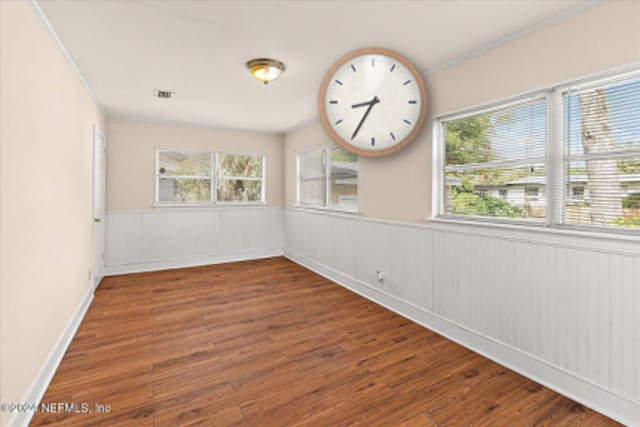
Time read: 8h35
